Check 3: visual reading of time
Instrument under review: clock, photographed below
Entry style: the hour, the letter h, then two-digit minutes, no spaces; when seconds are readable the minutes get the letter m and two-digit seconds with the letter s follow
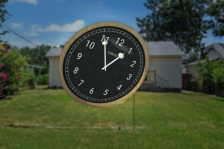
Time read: 12h55
